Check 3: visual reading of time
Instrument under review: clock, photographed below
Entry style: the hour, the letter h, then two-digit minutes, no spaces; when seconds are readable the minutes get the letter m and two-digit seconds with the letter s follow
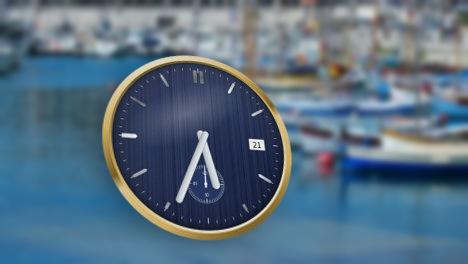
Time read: 5h34
